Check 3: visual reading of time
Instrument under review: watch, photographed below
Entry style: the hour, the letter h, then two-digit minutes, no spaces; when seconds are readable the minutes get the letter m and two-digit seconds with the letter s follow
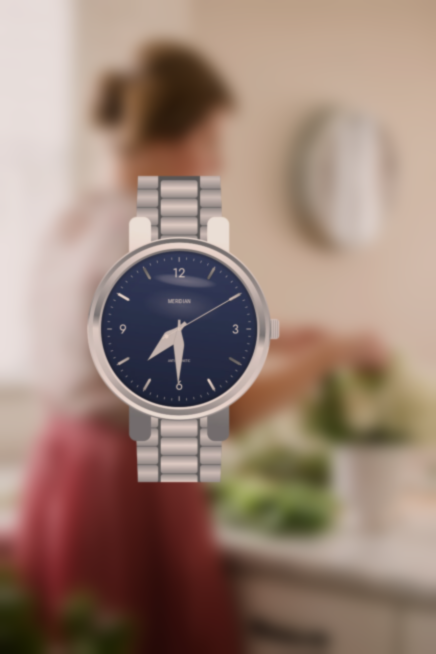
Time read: 7h30m10s
